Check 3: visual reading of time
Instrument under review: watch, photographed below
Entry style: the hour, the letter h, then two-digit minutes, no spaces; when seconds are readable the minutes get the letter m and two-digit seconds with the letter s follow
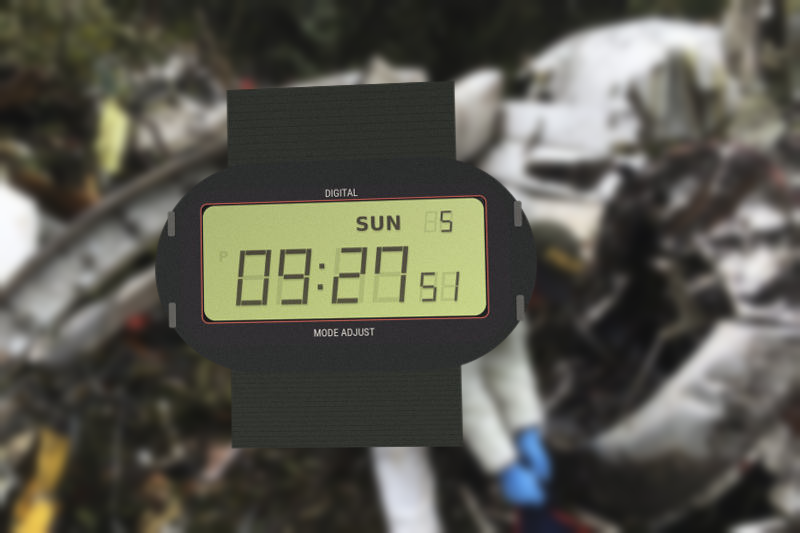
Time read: 9h27m51s
